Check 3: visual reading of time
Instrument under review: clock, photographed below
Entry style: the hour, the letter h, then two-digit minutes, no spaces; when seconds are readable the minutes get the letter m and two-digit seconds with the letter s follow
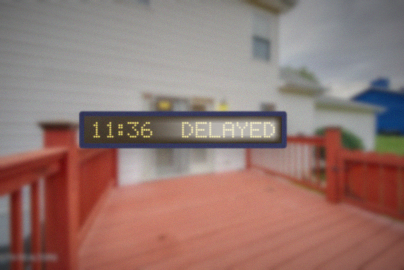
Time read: 11h36
